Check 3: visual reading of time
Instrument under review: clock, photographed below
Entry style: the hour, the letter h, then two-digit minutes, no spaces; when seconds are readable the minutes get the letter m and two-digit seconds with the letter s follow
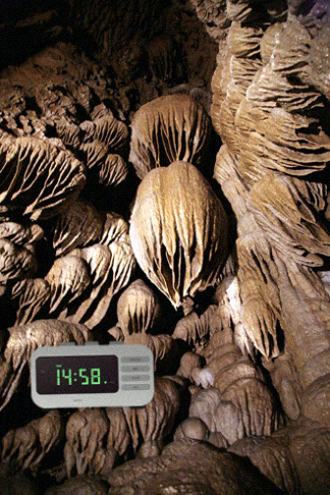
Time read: 14h58
